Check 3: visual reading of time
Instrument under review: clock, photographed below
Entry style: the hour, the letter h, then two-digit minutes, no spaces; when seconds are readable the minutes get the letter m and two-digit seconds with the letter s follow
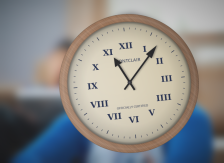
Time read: 11h07
